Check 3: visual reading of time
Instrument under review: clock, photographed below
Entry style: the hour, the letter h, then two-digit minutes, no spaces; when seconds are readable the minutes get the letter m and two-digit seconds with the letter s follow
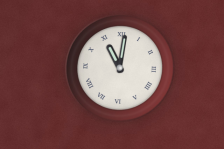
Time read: 11h01
